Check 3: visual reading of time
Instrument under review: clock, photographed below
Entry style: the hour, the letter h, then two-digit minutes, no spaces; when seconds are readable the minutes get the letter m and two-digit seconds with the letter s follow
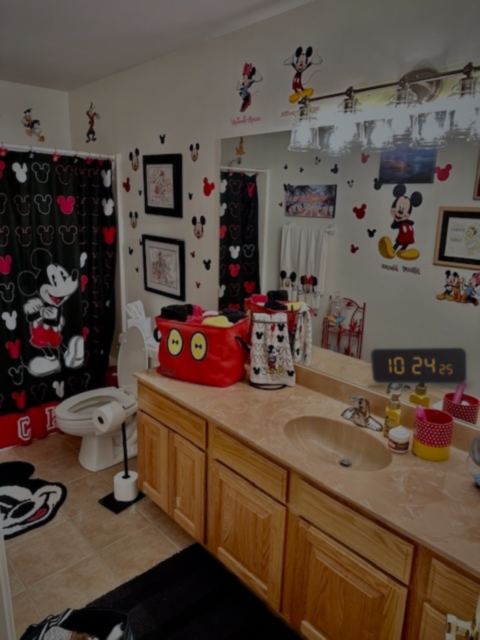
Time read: 10h24
